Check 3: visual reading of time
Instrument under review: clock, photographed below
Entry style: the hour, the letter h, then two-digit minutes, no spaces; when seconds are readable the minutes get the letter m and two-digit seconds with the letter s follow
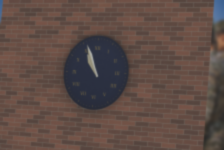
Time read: 10h56
